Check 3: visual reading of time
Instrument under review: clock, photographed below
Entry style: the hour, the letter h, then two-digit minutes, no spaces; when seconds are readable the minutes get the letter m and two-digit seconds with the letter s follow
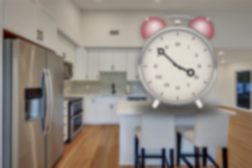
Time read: 3h52
